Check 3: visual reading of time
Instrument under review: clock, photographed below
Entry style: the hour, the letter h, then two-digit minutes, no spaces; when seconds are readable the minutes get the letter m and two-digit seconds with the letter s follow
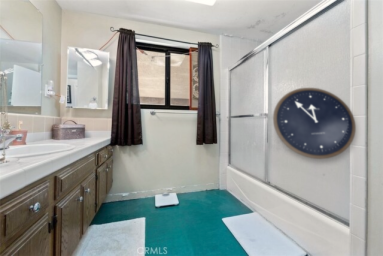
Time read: 11h54
